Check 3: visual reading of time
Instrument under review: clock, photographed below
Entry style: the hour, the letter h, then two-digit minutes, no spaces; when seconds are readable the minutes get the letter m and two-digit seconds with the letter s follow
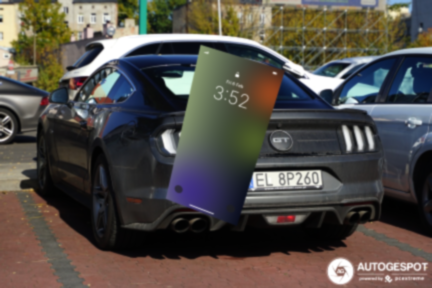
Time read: 3h52
